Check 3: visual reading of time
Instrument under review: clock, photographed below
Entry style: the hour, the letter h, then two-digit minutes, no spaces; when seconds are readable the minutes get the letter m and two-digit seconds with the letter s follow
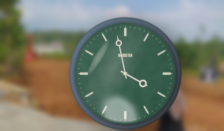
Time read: 3h58
